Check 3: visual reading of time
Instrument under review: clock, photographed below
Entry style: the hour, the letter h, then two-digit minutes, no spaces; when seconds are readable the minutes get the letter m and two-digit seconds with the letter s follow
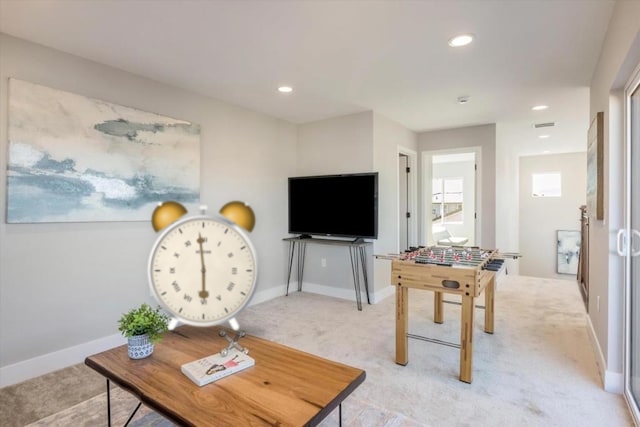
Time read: 5h59
